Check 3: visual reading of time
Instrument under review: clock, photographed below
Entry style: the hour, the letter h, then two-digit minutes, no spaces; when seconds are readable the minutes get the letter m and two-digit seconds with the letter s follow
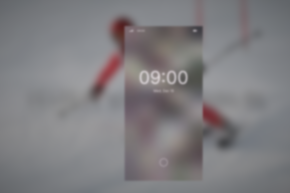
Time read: 9h00
